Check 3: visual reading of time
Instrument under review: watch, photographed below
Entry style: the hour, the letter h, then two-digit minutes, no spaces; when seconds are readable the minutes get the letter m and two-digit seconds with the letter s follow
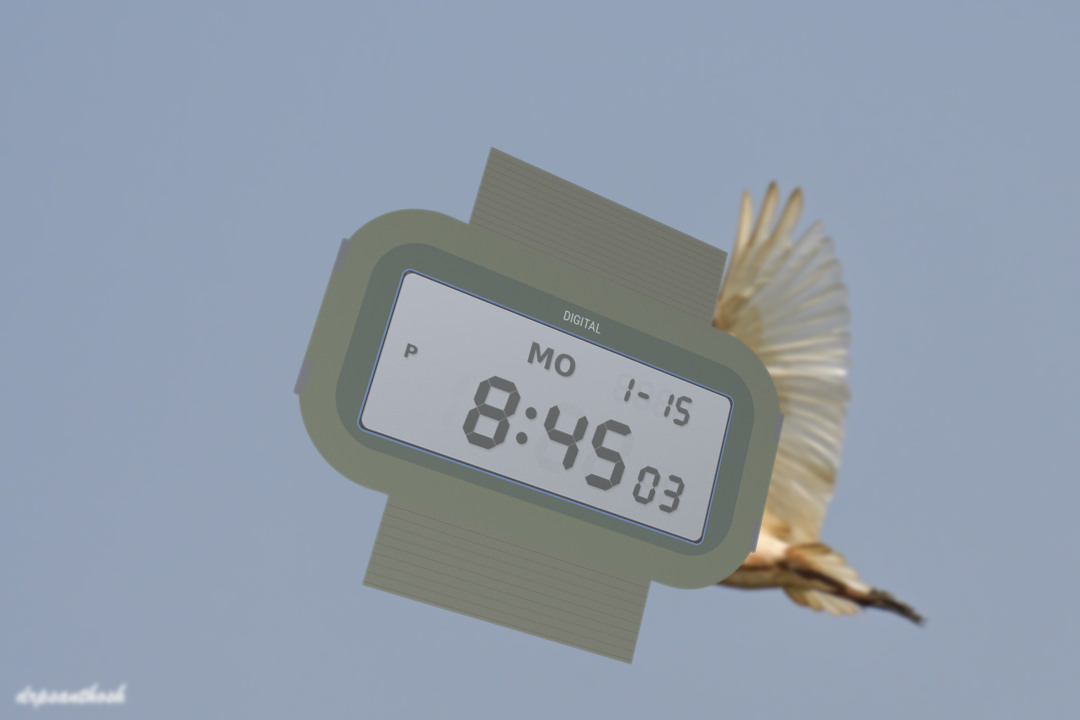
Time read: 8h45m03s
